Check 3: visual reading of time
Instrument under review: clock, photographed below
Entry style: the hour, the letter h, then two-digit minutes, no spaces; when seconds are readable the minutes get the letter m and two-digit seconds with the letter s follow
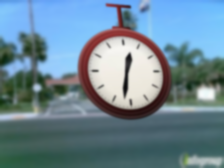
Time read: 12h32
